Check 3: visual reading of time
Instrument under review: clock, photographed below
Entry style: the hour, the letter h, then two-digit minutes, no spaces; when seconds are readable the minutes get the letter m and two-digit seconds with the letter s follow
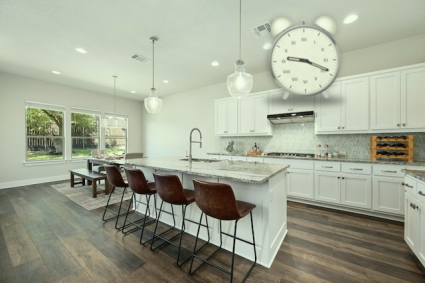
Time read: 9h19
